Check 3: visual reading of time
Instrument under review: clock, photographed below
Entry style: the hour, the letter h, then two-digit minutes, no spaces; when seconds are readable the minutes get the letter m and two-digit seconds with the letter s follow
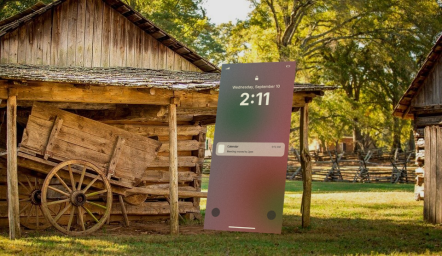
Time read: 2h11
